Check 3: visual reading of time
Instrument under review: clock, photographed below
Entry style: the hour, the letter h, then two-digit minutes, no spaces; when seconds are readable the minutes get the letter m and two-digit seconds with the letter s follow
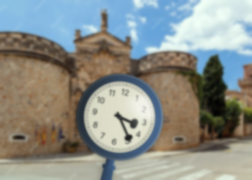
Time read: 3h24
